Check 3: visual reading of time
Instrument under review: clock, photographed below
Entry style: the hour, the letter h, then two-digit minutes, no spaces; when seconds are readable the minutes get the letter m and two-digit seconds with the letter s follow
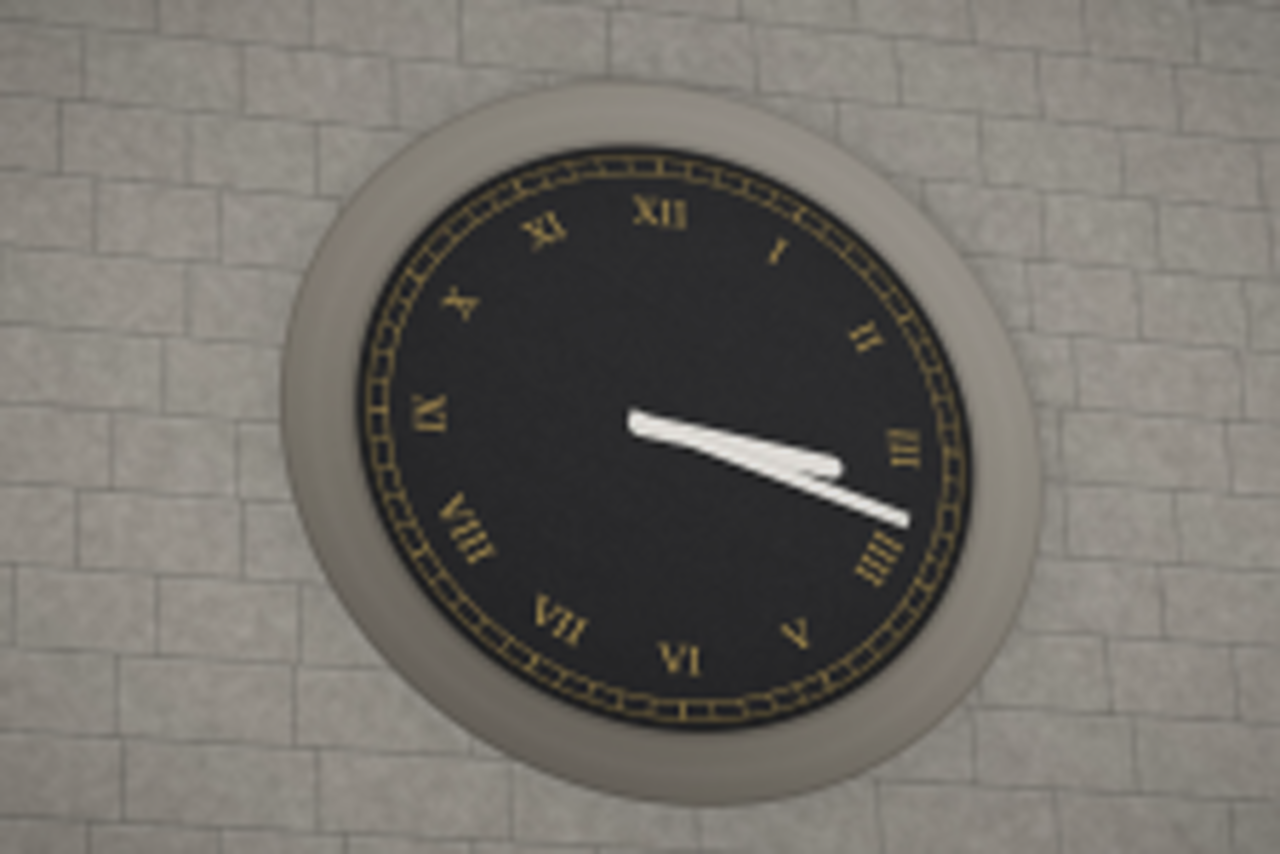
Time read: 3h18
